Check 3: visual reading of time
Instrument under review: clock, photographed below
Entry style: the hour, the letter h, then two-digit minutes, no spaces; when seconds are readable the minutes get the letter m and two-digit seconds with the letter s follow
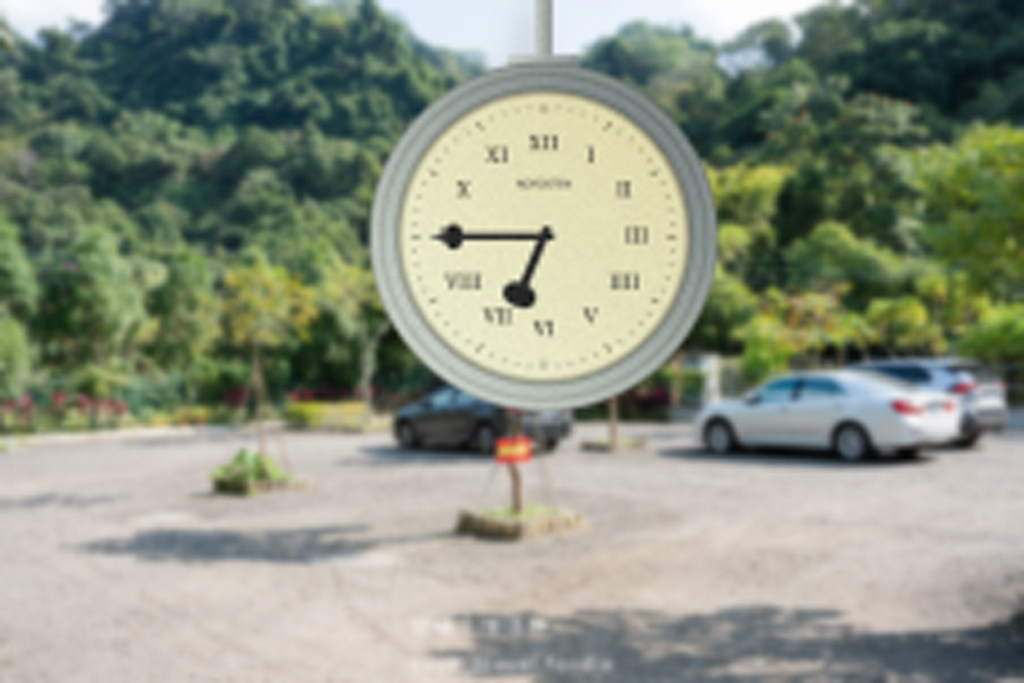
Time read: 6h45
